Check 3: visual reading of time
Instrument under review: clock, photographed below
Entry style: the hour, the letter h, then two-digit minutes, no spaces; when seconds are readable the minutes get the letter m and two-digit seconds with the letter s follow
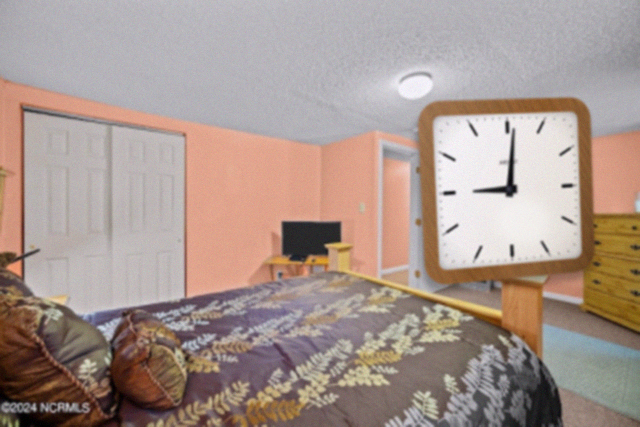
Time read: 9h01
